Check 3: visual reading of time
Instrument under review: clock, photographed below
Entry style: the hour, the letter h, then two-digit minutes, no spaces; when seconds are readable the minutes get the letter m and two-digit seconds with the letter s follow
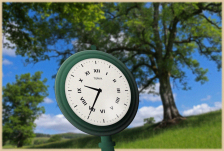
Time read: 9h35
